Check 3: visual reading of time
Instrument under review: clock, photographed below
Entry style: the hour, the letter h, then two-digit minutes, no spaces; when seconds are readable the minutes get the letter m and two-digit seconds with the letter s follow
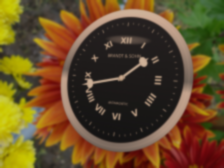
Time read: 1h43
